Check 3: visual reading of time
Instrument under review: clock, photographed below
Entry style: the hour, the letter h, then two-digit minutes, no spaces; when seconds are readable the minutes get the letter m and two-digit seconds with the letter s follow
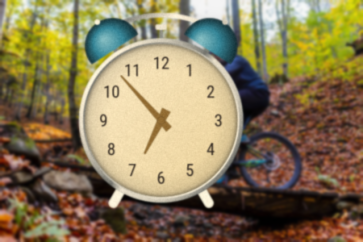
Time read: 6h53
